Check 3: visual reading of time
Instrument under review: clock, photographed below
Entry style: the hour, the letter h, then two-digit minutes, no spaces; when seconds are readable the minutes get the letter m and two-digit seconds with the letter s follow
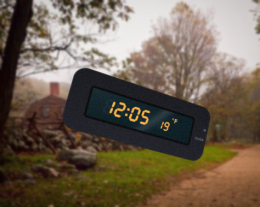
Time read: 12h05
